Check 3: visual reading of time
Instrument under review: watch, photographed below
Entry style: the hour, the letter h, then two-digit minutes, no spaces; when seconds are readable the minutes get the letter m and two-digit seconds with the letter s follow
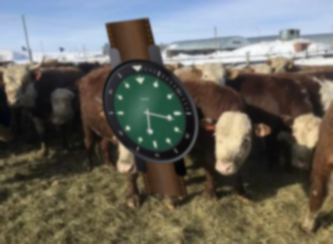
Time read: 6h17
